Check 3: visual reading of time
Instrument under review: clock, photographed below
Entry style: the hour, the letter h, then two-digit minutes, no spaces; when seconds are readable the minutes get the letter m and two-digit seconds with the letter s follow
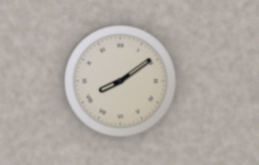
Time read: 8h09
